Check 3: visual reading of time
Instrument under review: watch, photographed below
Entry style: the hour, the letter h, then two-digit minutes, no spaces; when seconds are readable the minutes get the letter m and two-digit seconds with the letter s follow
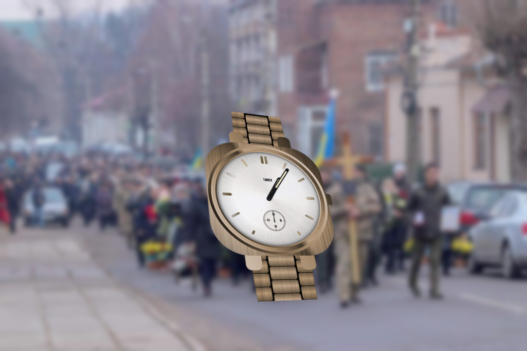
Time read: 1h06
